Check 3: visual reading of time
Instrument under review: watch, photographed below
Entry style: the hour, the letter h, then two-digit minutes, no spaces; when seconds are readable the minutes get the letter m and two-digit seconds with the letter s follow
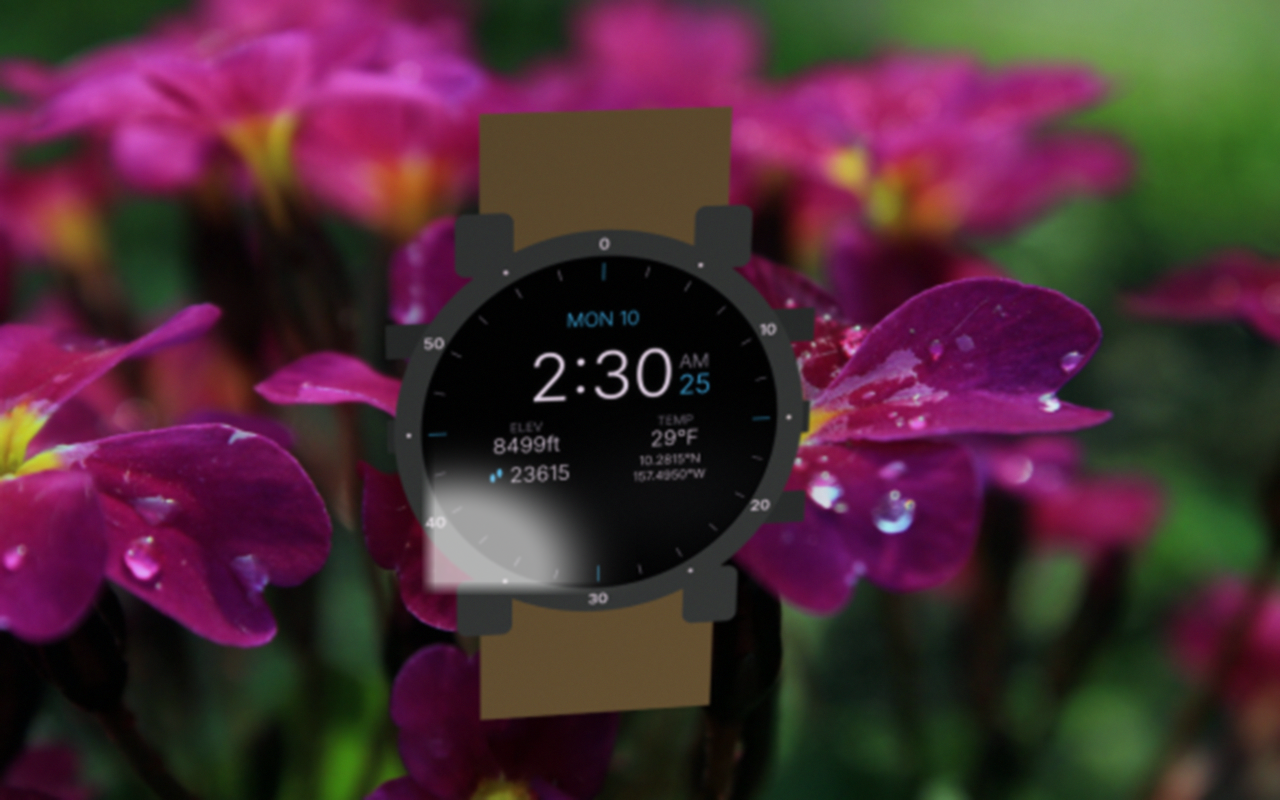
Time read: 2h30m25s
